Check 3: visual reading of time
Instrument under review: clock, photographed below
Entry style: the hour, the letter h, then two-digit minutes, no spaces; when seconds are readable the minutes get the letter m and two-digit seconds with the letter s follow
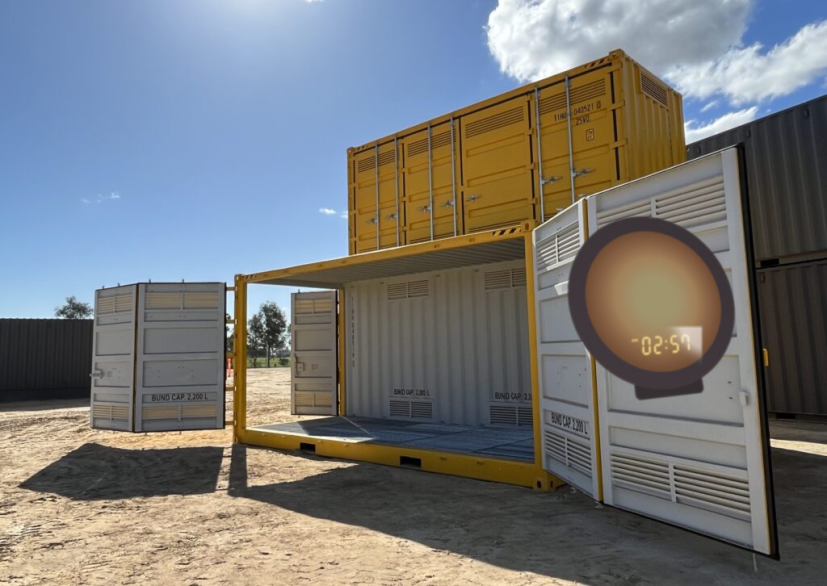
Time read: 2h57
